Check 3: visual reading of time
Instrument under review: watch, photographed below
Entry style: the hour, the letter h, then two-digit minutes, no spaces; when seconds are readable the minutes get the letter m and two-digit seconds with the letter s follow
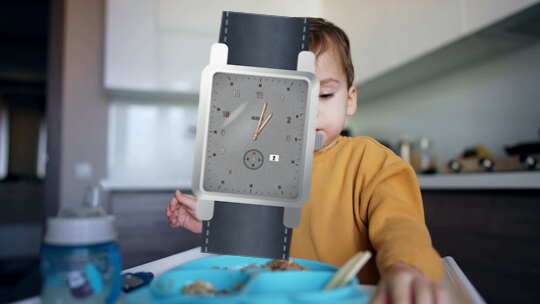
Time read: 1h02
